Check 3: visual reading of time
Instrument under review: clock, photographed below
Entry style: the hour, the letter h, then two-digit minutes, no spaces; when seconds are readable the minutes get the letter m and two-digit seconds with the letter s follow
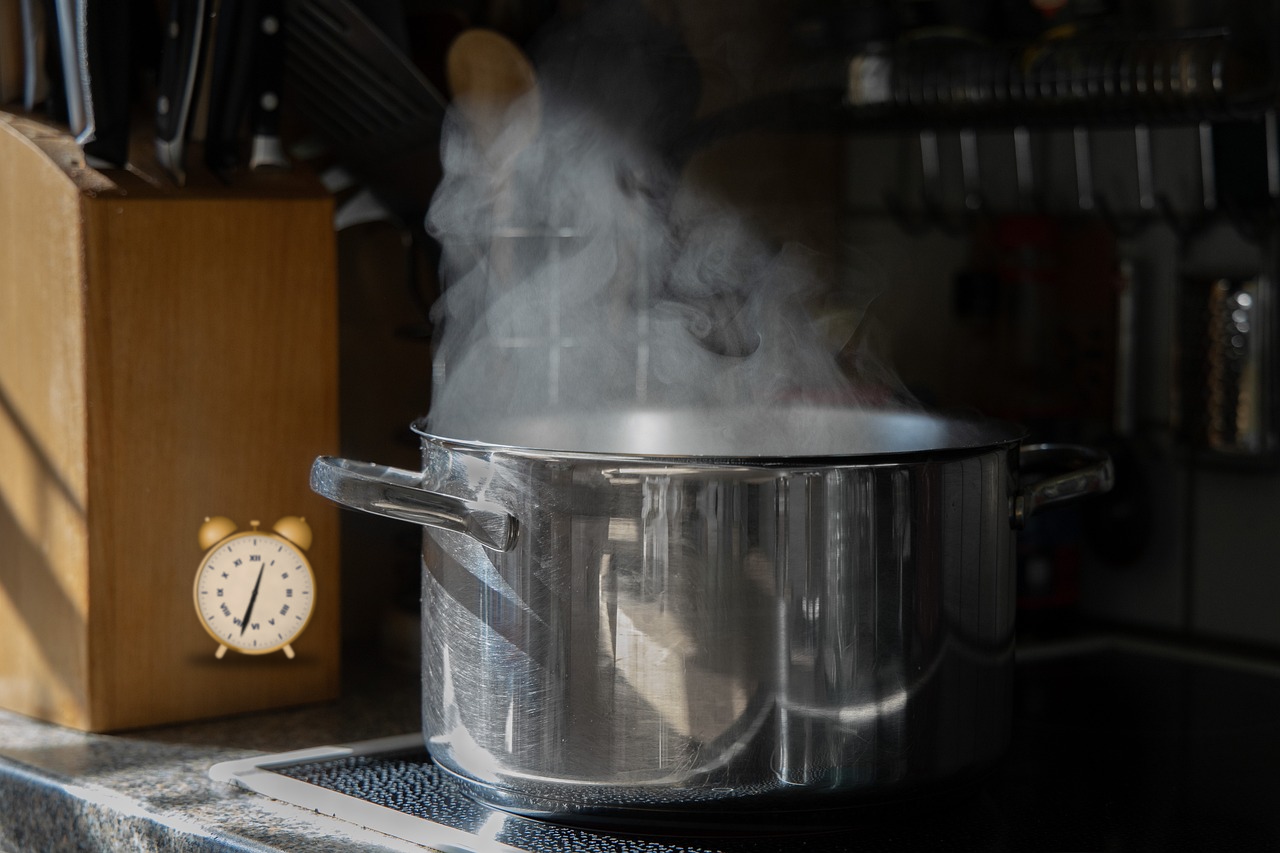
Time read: 12h33
